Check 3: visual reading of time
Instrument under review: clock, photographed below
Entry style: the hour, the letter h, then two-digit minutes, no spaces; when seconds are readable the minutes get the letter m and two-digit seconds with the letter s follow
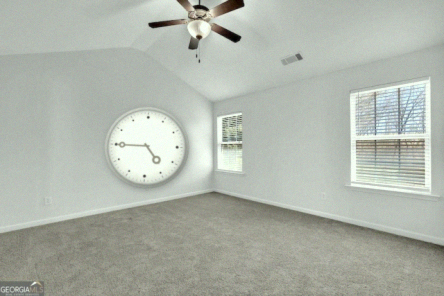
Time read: 4h45
